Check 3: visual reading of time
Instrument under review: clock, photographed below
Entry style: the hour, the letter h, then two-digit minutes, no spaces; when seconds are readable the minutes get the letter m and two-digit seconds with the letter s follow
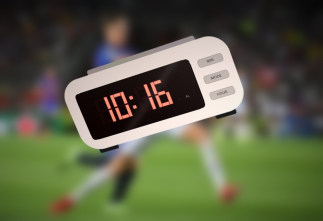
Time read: 10h16
